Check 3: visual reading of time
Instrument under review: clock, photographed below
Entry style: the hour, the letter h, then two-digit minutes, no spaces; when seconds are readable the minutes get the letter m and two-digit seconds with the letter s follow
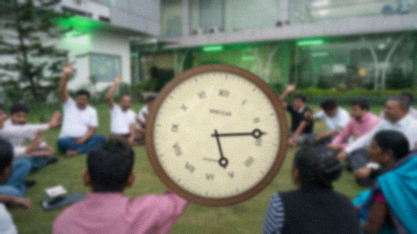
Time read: 5h13
